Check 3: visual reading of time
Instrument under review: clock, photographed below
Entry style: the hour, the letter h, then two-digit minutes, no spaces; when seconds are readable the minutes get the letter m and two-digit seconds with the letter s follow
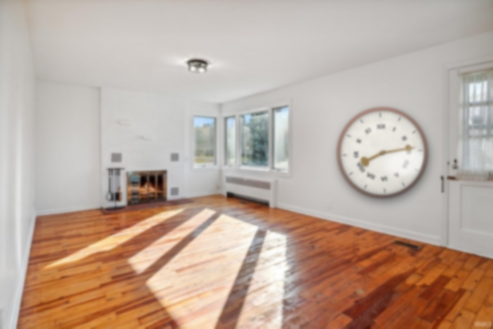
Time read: 8h14
